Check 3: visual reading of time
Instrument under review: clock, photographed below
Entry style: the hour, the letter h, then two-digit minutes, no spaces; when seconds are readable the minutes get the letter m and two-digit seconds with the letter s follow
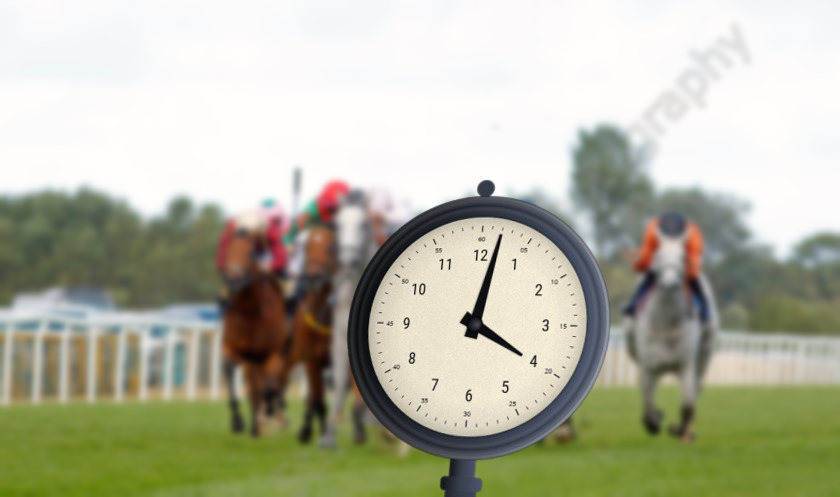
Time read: 4h02
